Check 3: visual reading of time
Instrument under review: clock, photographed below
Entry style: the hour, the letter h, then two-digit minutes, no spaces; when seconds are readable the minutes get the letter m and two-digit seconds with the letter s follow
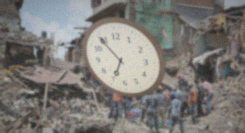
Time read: 6h54
